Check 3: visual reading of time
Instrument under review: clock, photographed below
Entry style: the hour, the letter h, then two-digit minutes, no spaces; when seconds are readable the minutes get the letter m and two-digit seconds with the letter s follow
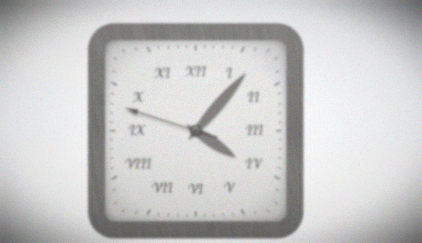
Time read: 4h06m48s
